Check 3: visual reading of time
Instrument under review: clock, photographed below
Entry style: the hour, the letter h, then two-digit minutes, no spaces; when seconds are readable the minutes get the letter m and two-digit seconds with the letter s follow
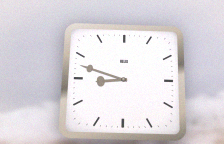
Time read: 8h48
